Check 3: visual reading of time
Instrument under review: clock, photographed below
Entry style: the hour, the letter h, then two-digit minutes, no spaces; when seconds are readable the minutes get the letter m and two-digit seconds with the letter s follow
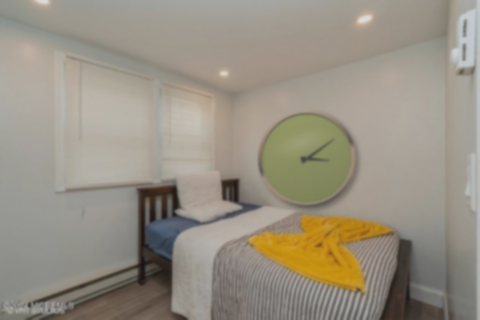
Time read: 3h09
